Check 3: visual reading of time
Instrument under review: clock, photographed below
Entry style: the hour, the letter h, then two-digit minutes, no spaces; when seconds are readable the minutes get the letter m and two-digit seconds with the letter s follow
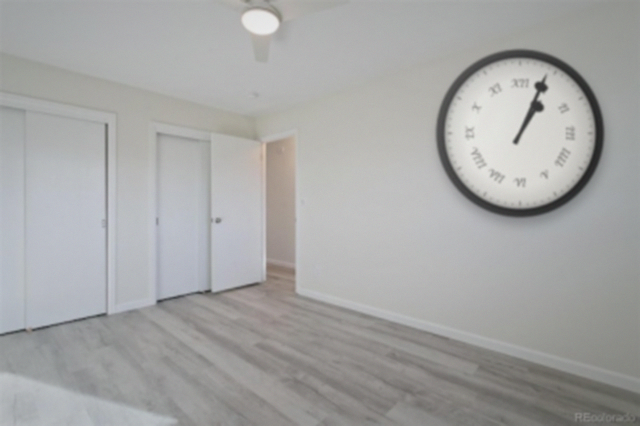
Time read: 1h04
